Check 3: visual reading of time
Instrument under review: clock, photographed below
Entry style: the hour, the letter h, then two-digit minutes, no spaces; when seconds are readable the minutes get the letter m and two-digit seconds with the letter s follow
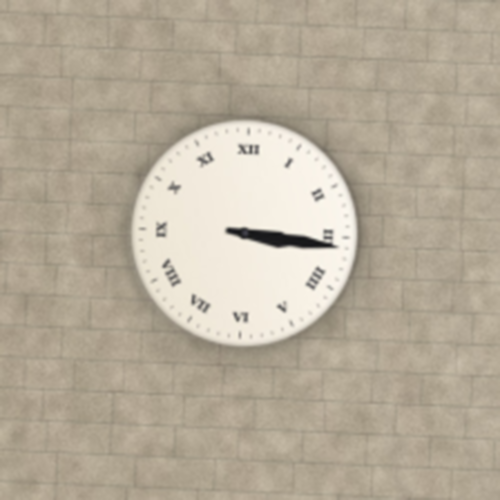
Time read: 3h16
